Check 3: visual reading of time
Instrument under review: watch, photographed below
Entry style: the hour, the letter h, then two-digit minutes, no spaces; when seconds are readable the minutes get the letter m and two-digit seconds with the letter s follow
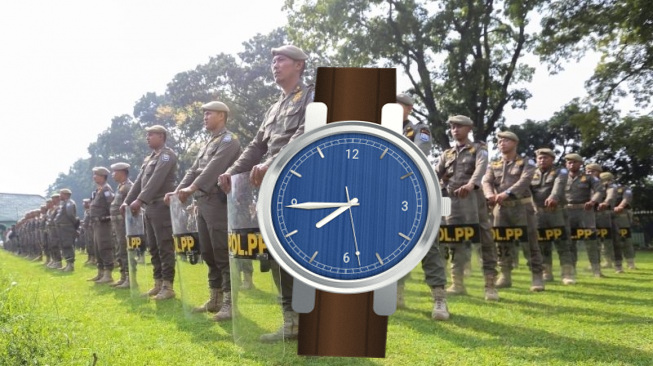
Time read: 7h44m28s
